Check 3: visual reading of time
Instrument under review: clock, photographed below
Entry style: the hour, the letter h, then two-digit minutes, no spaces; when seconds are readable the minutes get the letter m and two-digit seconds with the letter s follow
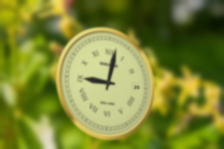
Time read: 9h02
